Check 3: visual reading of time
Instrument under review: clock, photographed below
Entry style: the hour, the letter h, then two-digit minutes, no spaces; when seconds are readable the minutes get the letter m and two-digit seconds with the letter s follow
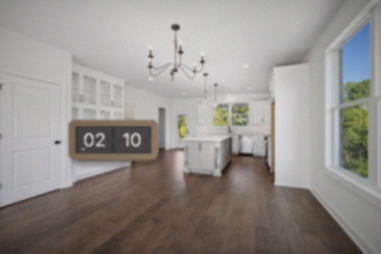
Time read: 2h10
